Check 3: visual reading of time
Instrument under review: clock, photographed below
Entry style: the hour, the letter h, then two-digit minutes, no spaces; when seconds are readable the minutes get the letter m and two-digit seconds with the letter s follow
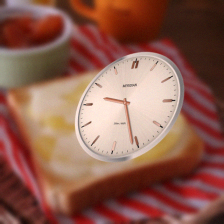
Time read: 9h26
